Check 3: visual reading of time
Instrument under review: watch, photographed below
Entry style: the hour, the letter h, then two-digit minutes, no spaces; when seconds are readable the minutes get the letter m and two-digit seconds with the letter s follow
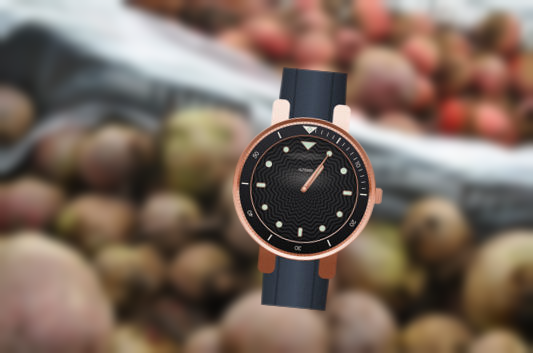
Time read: 1h05
